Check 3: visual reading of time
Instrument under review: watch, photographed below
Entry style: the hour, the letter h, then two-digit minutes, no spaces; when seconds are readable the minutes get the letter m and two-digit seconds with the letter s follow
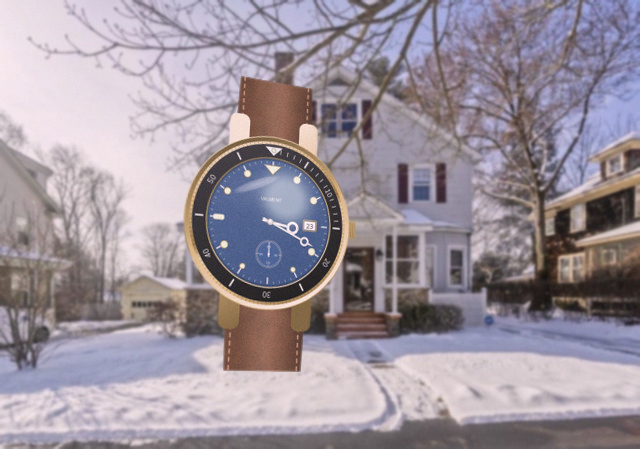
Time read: 3h19
